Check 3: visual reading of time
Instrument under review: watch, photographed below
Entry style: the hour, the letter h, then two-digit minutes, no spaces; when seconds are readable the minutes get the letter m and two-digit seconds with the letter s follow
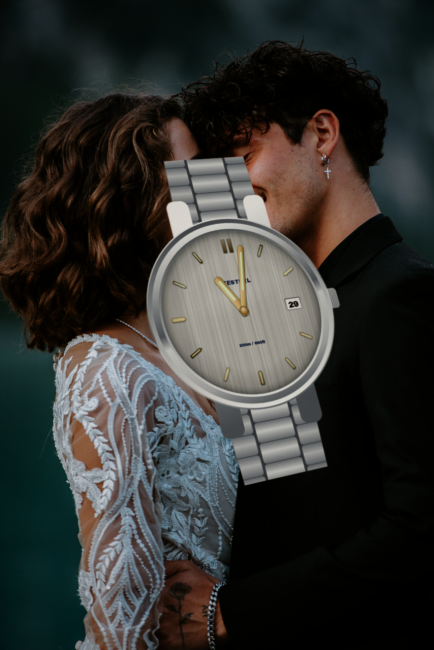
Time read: 11h02
